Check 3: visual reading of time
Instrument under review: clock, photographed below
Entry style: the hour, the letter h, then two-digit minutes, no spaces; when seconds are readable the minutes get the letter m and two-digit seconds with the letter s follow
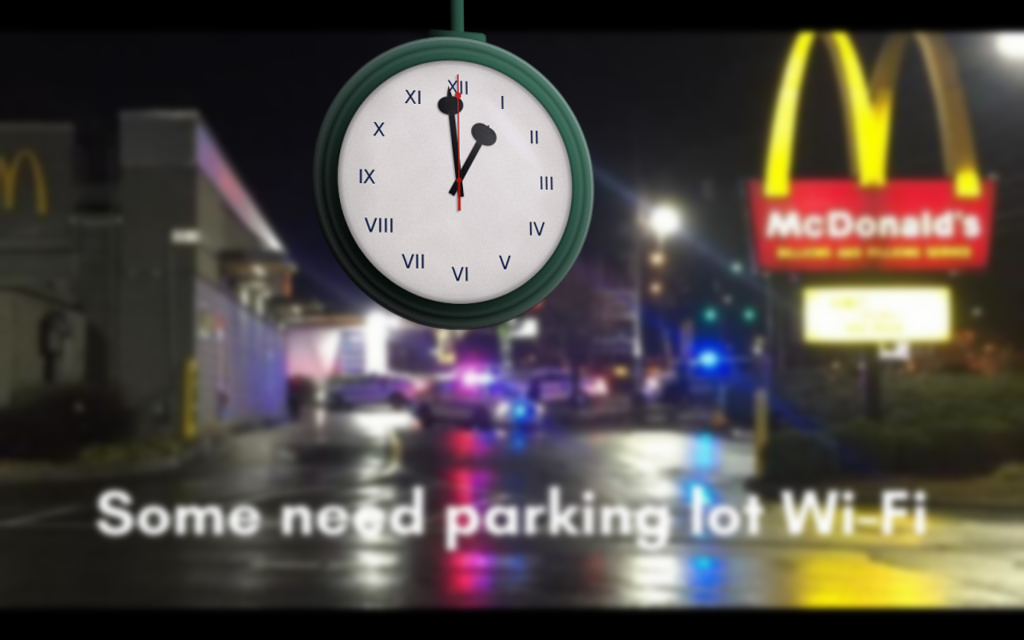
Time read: 12h59m00s
